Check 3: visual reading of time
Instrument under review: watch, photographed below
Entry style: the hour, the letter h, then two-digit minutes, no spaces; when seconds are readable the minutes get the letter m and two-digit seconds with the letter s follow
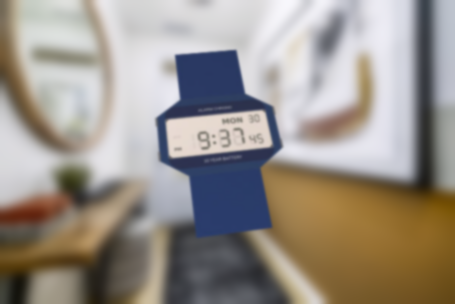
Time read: 9h37
